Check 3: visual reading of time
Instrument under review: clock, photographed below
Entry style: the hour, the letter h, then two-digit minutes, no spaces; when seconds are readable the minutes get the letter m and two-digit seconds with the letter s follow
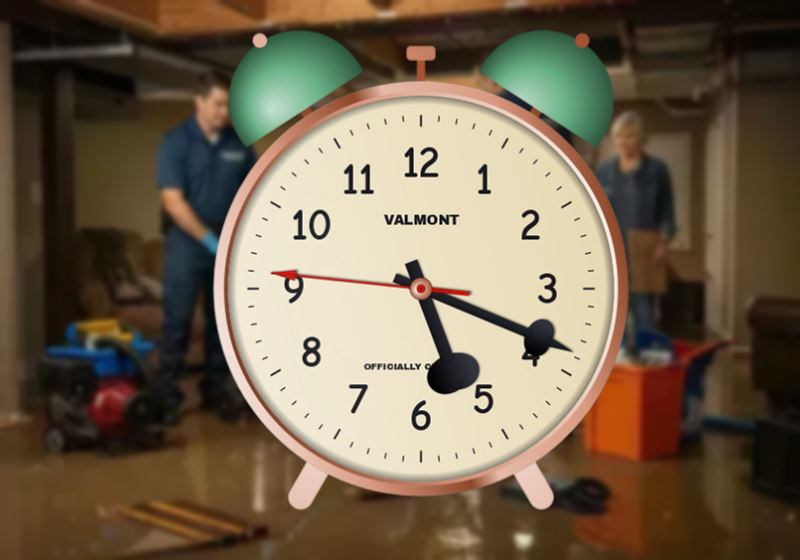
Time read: 5h18m46s
